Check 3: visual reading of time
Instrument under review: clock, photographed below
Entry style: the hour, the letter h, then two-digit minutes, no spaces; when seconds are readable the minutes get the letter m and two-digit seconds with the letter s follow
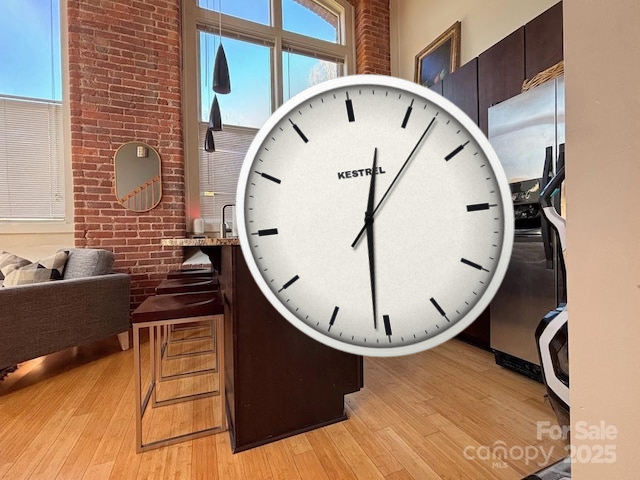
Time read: 12h31m07s
